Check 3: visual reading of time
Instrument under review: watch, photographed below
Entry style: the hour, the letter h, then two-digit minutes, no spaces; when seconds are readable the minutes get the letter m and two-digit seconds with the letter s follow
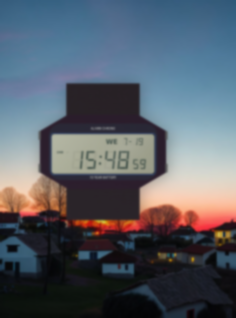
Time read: 15h48
